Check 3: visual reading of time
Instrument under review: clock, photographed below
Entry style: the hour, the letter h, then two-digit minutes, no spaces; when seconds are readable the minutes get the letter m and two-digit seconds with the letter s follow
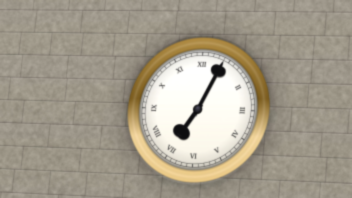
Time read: 7h04
